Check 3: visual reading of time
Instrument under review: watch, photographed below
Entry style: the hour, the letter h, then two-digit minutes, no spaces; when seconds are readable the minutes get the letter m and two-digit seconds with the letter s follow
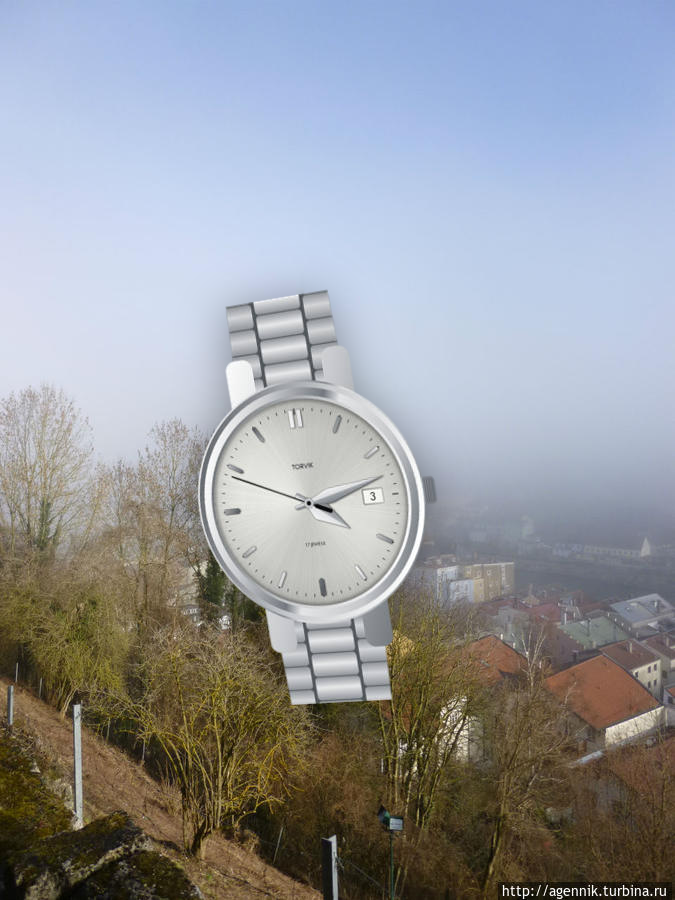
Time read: 4h12m49s
